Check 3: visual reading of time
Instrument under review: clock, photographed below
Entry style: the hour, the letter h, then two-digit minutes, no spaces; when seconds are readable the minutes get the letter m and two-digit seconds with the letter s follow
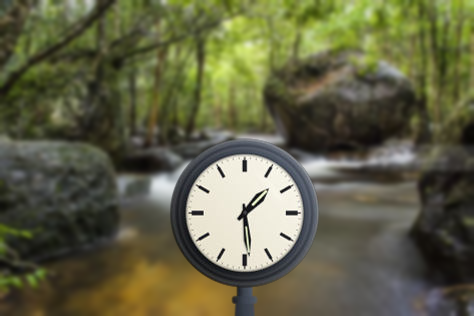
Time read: 1h29
